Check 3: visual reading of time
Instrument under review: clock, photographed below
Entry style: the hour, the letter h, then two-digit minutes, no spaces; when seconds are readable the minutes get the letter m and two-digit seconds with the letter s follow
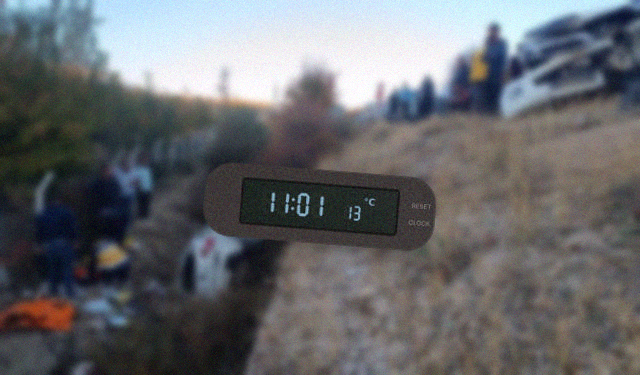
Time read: 11h01
